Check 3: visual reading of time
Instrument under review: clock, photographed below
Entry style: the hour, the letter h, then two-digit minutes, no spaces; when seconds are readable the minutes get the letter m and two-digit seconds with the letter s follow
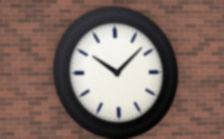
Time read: 10h08
